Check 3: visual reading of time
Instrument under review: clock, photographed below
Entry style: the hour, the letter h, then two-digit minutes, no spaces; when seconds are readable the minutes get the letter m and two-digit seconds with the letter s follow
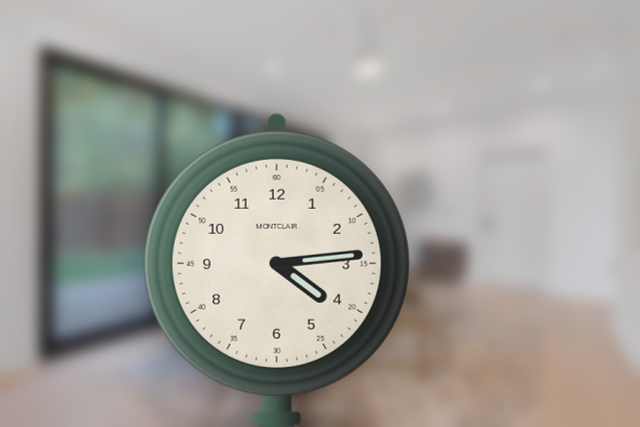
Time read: 4h14
